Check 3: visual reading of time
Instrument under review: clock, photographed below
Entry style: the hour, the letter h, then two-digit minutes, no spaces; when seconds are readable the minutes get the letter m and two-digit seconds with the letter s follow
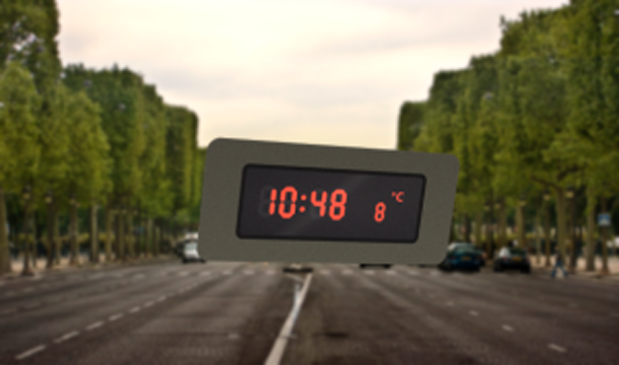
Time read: 10h48
